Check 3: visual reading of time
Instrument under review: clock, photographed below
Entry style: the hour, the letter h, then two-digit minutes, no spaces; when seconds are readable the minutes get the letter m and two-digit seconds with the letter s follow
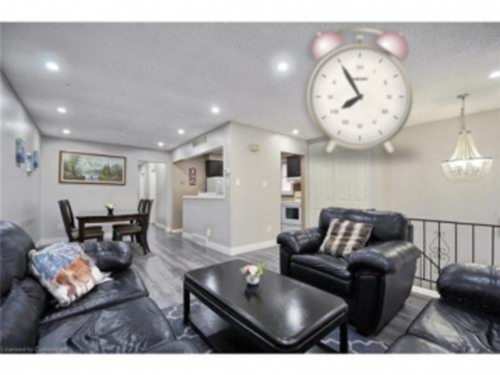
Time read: 7h55
